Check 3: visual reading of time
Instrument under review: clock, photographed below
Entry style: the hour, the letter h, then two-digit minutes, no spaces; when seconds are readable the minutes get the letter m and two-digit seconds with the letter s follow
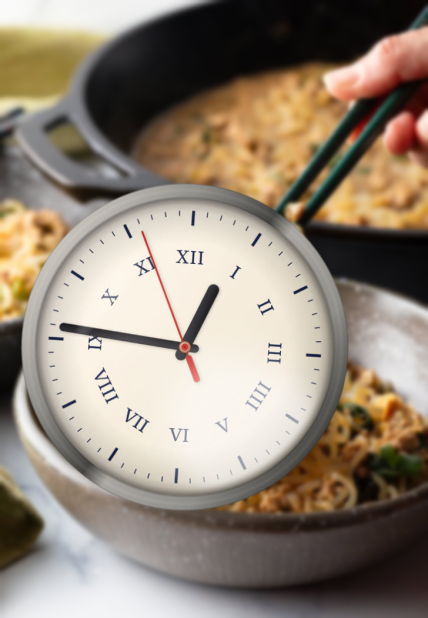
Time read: 12h45m56s
